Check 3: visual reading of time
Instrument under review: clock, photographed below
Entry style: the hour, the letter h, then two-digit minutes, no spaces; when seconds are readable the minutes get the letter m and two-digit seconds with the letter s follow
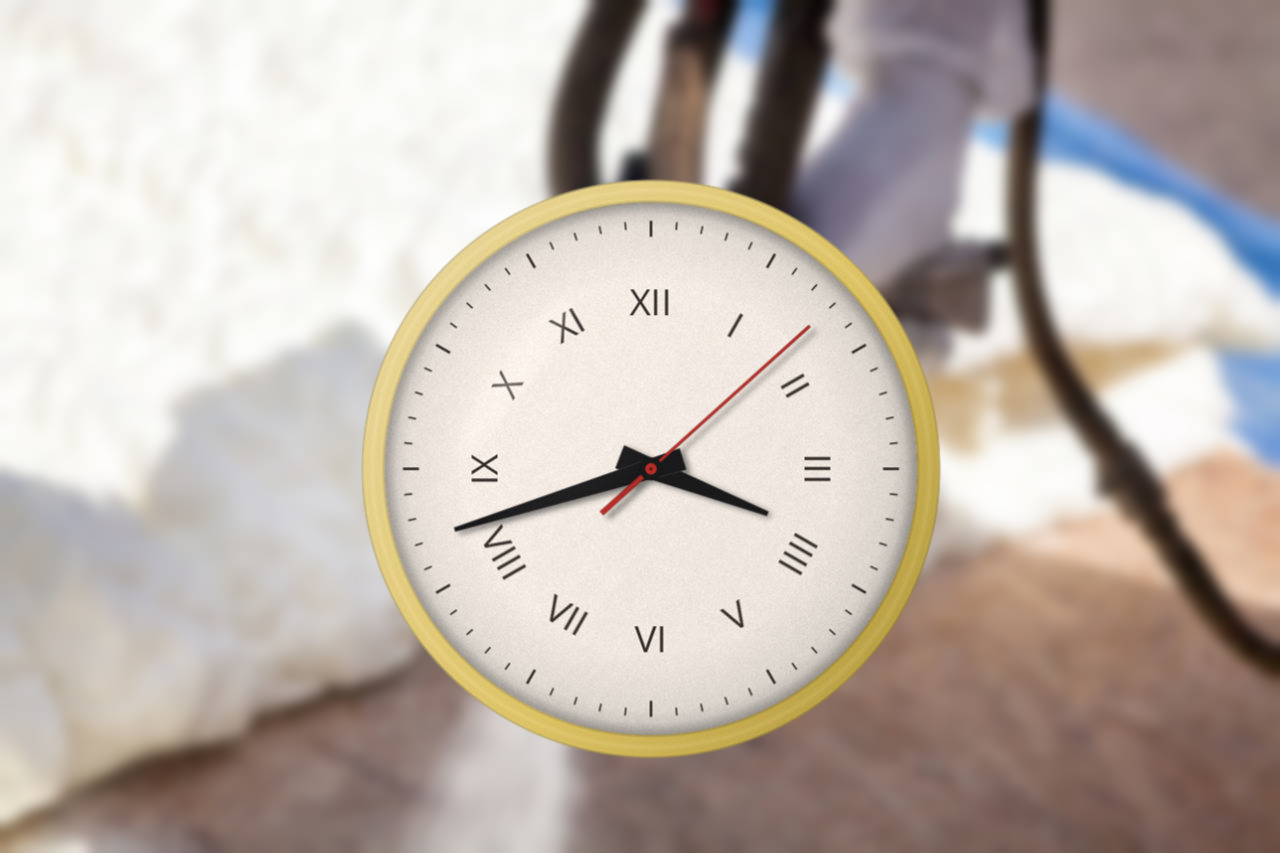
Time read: 3h42m08s
